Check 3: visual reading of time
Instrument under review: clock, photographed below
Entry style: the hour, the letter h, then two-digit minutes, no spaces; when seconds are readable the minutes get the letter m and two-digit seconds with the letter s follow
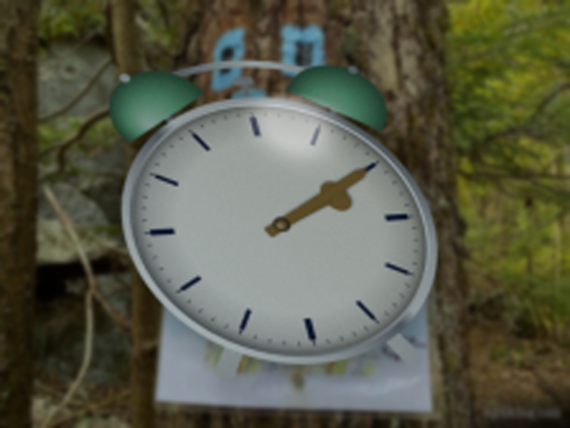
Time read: 2h10
